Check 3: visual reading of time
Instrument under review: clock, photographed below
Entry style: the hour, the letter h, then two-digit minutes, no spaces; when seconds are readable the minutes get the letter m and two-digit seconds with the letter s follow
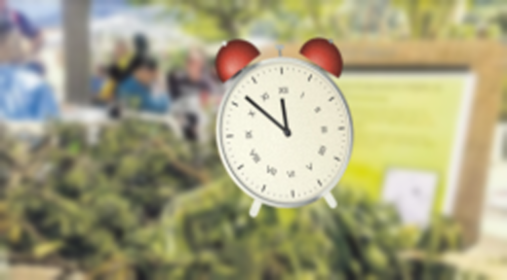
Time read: 11h52
